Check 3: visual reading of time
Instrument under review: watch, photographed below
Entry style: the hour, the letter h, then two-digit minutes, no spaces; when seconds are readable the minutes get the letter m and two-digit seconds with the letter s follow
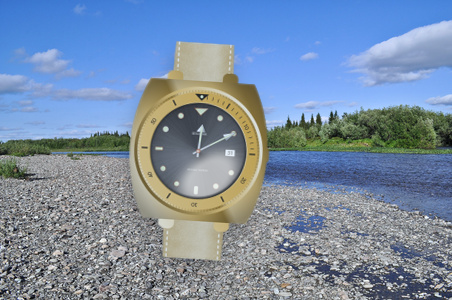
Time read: 12h10
